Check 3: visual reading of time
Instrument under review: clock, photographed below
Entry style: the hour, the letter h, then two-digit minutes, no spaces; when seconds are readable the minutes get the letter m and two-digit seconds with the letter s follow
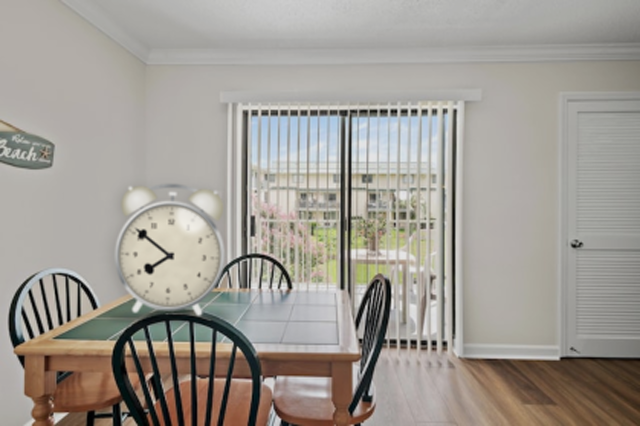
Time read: 7h51
